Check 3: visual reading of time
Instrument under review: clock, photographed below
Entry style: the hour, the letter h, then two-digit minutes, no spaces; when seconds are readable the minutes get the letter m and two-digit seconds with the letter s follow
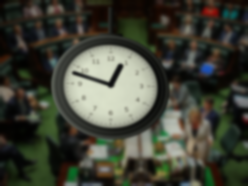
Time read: 12h48
